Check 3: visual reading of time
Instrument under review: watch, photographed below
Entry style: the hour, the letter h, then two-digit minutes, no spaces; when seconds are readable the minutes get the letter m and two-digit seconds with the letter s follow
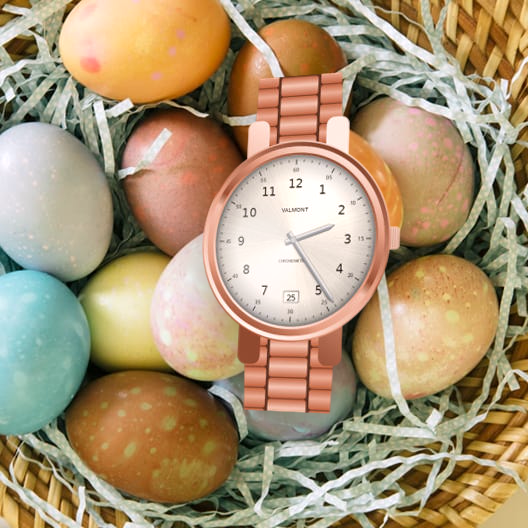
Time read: 2h24
